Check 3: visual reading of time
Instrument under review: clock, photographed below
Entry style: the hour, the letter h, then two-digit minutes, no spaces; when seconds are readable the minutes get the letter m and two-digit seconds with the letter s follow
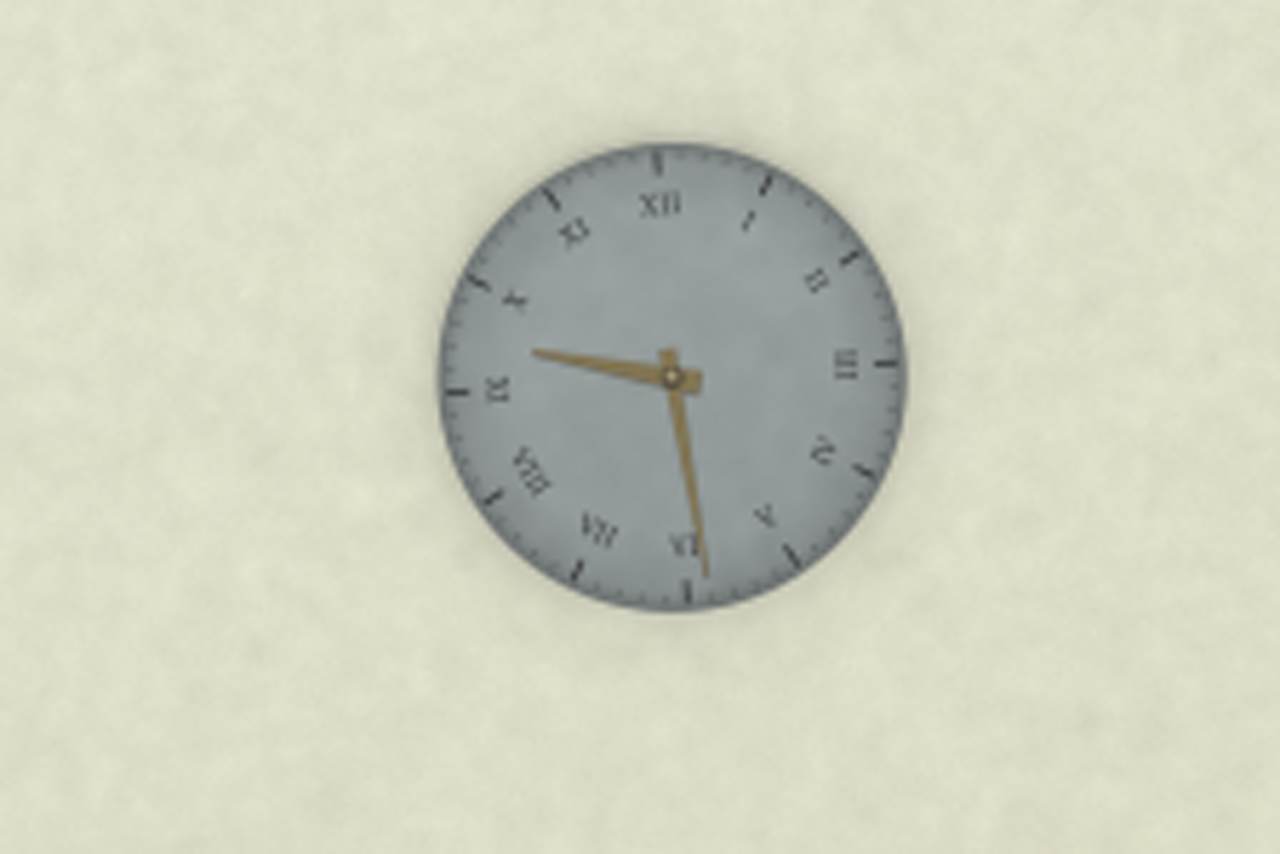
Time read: 9h29
